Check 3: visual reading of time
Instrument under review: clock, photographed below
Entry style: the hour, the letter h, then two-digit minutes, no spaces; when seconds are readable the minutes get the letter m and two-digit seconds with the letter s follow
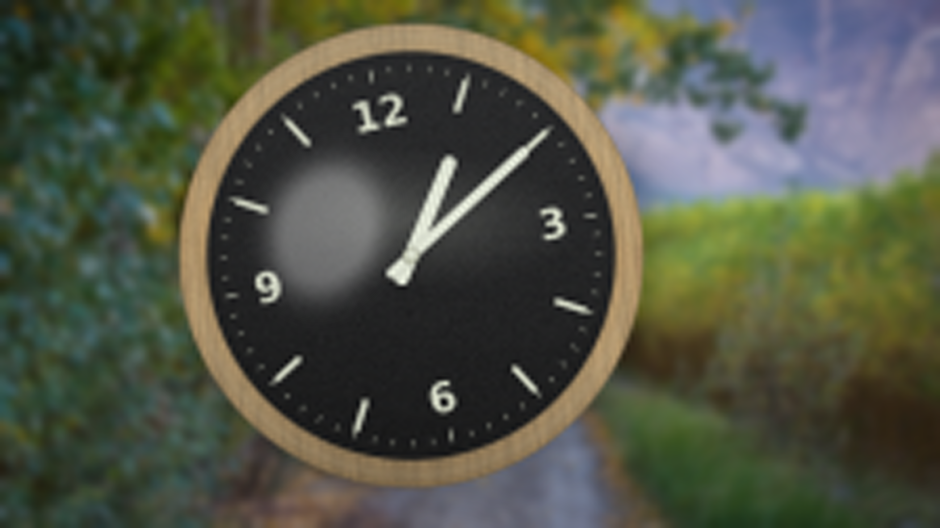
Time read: 1h10
